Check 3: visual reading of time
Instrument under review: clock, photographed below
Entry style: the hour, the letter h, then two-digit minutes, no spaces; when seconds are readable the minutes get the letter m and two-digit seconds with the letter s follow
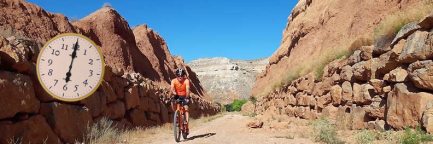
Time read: 6h00
